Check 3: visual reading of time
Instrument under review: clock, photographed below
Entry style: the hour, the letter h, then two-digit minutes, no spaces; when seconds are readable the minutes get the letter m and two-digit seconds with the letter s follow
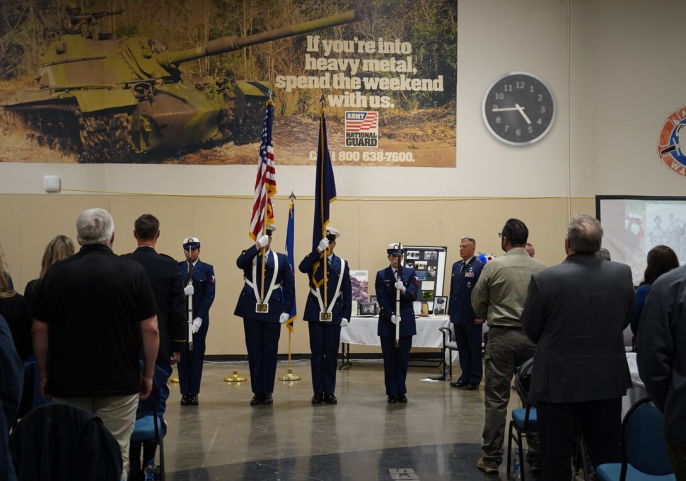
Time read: 4h44
